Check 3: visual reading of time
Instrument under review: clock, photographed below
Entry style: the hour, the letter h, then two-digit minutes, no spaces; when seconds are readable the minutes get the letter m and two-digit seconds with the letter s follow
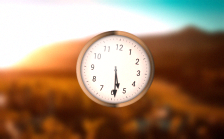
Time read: 5h29
